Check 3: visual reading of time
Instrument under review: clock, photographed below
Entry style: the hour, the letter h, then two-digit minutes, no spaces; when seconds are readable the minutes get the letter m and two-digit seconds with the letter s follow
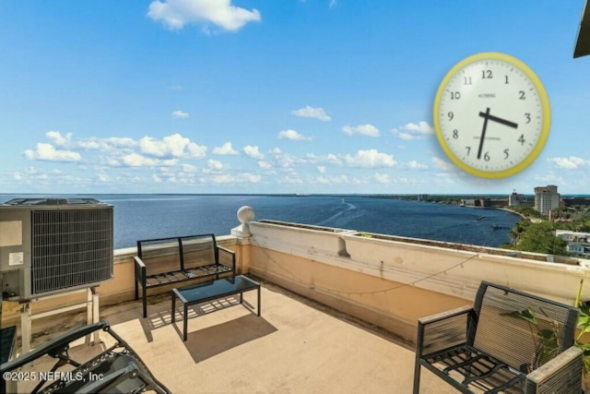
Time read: 3h32
